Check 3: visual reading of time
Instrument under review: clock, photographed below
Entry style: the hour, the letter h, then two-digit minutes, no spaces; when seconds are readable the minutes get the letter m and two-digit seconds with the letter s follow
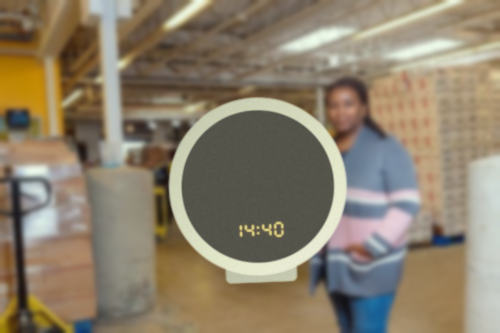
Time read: 14h40
